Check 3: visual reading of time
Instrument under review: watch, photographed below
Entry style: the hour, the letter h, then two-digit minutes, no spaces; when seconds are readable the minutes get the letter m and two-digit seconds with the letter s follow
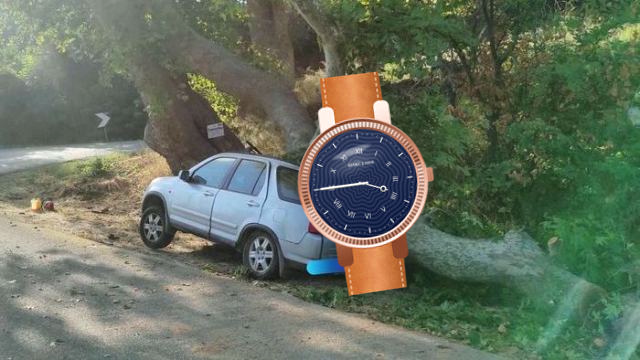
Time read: 3h45
